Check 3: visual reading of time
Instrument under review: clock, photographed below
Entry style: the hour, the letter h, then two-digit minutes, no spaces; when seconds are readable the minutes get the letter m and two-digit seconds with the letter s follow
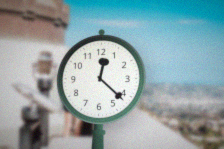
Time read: 12h22
